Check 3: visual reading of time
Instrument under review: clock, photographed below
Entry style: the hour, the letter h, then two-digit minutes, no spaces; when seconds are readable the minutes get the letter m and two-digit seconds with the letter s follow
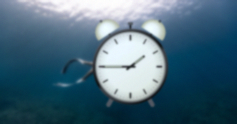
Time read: 1h45
